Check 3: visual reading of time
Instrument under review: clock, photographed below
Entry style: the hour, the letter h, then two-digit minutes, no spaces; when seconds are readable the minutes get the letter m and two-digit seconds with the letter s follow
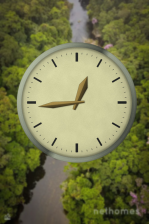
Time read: 12h44
